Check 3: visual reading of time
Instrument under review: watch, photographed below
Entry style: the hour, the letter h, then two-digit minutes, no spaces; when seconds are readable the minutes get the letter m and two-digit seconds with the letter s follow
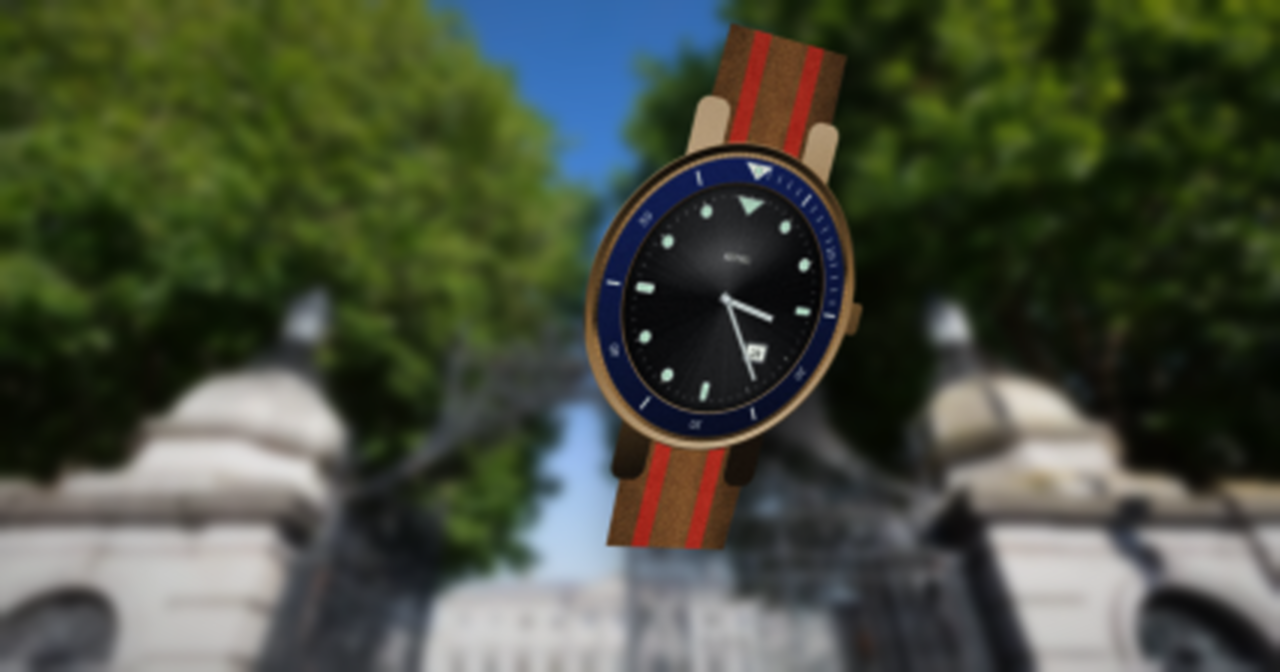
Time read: 3h24
